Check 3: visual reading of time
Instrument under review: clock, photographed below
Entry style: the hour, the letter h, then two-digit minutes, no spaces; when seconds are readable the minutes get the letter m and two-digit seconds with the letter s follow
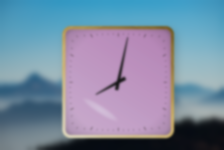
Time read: 8h02
